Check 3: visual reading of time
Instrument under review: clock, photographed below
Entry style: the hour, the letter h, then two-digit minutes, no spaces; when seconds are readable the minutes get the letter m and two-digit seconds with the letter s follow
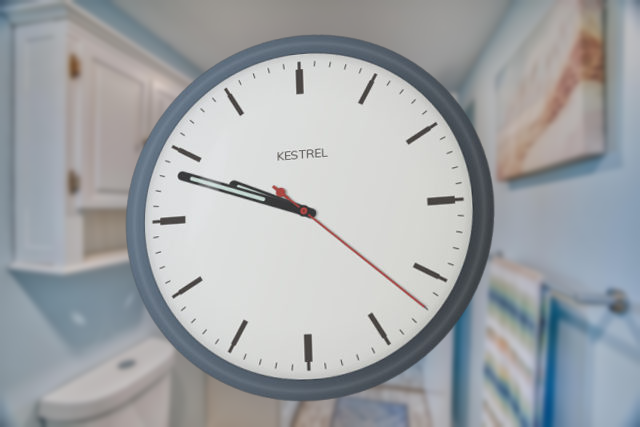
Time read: 9h48m22s
